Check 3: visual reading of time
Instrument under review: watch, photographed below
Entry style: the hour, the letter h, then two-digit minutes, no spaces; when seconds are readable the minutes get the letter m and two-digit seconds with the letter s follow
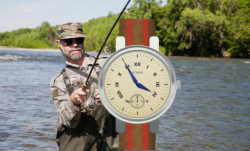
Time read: 3h55
